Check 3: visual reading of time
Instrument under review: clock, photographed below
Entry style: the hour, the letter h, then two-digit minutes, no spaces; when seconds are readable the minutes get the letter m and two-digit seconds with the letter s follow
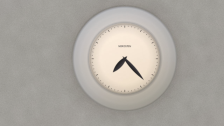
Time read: 7h23
